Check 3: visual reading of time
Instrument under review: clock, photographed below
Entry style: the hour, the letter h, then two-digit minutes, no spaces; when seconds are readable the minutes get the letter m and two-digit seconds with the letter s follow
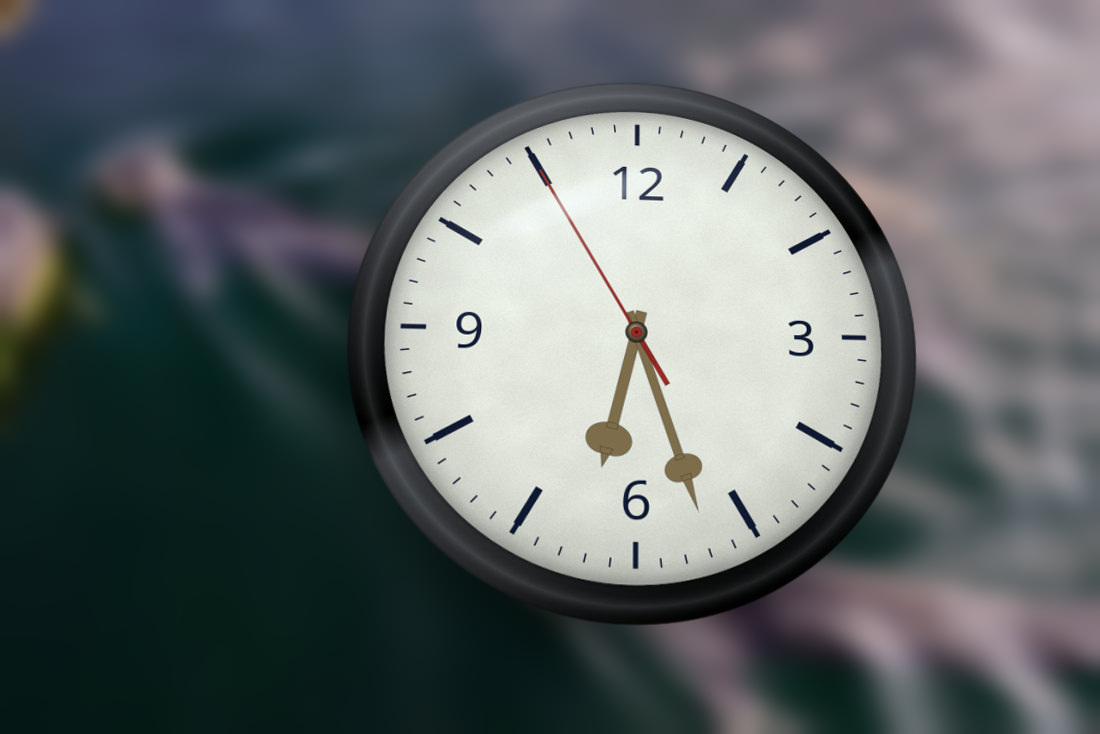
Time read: 6h26m55s
